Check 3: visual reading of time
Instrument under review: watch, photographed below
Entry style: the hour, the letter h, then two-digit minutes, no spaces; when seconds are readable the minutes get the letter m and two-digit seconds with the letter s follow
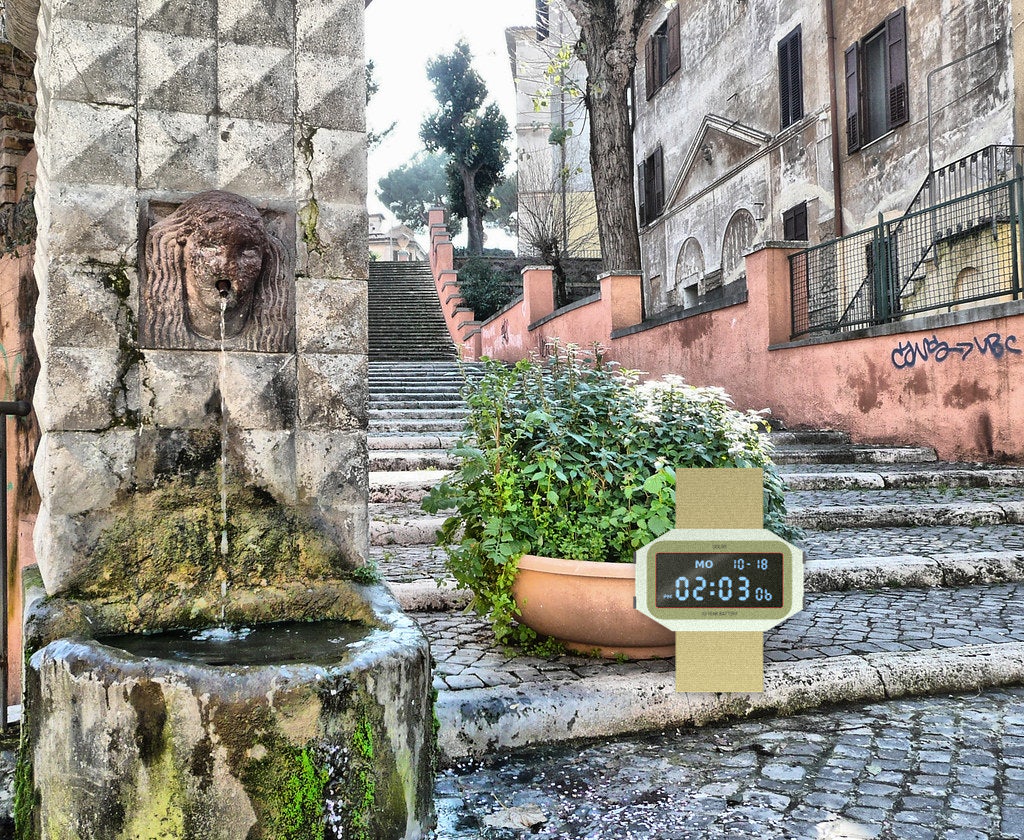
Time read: 2h03m06s
